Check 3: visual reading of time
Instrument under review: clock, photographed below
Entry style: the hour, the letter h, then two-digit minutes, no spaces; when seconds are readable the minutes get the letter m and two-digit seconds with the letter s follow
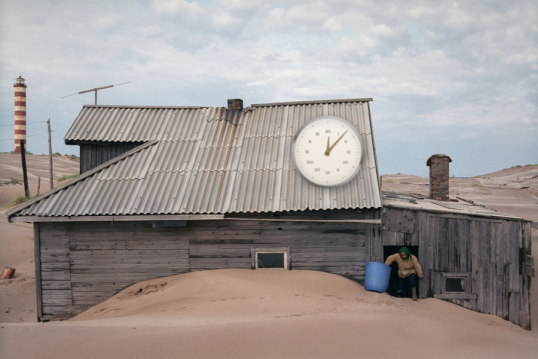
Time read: 12h07
